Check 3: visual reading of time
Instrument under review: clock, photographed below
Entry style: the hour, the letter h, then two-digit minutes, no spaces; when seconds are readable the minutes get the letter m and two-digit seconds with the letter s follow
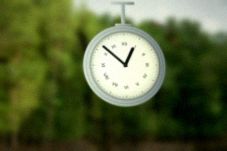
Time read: 12h52
